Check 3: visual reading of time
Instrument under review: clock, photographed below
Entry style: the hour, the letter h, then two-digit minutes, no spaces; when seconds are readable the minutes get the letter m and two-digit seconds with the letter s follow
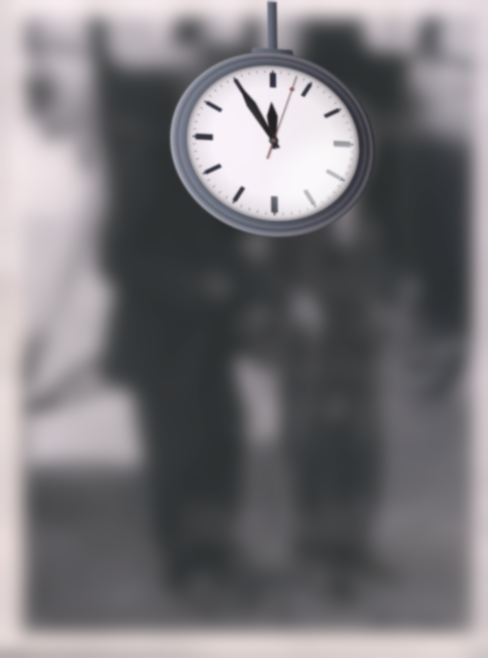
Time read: 11h55m03s
